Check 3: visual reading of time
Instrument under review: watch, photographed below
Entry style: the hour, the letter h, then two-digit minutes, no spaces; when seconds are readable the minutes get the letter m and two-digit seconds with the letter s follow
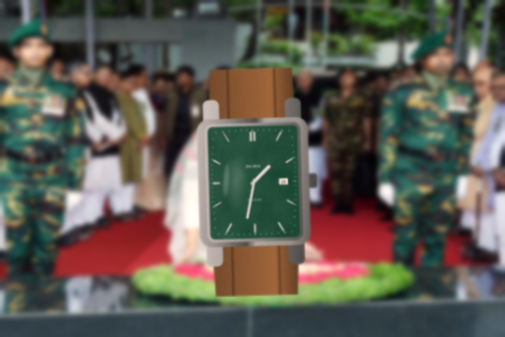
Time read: 1h32
